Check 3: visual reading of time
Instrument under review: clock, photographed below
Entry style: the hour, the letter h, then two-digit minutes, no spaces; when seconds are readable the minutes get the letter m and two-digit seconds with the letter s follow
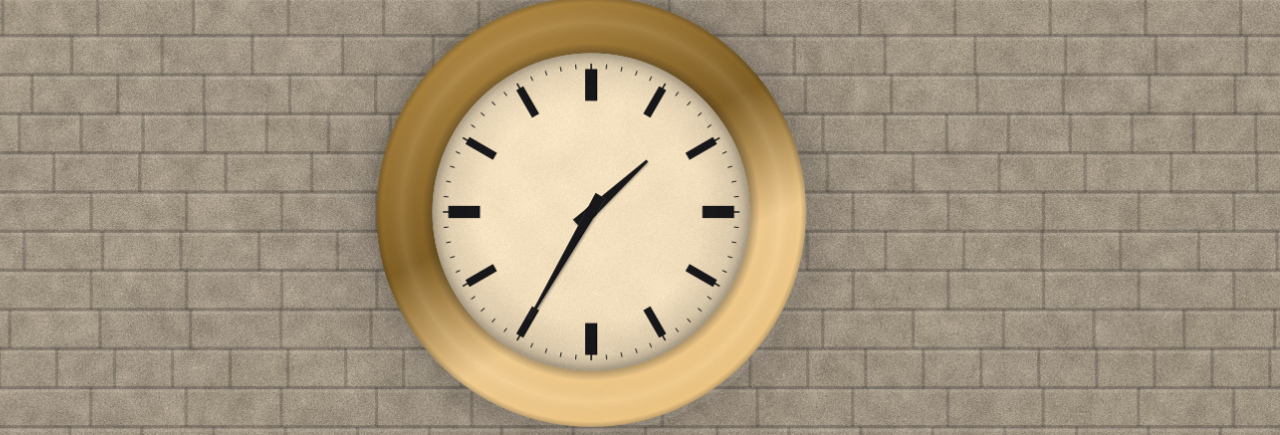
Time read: 1h35
